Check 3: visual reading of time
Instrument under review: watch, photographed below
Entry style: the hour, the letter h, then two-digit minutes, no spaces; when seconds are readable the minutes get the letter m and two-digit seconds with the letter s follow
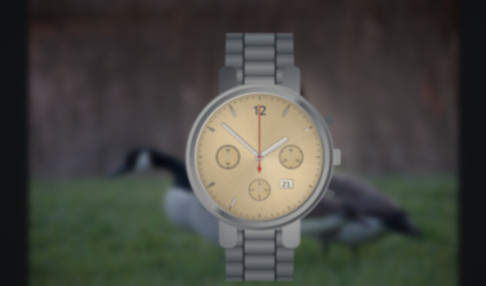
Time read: 1h52
